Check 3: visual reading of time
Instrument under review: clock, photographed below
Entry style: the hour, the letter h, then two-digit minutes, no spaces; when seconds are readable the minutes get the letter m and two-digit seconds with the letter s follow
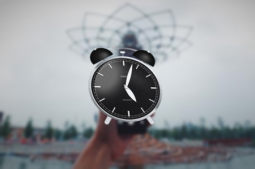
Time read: 5h03
